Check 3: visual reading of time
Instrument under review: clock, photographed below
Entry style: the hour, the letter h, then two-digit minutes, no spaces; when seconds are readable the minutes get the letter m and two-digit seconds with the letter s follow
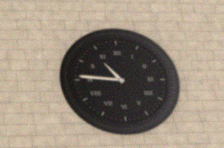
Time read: 10h46
